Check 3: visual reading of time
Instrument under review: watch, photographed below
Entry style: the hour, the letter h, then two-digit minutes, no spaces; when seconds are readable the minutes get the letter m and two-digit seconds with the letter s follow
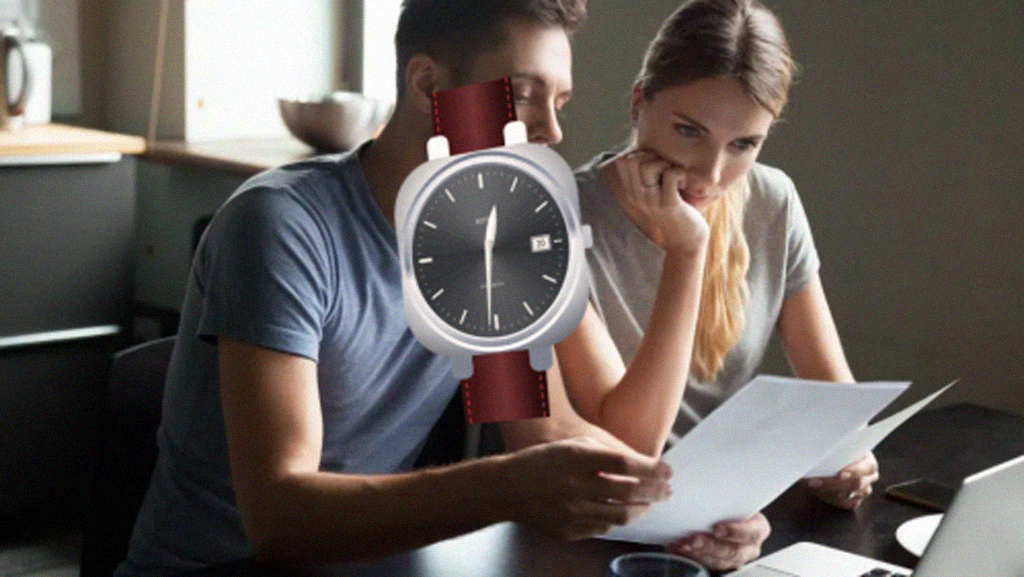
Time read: 12h31
